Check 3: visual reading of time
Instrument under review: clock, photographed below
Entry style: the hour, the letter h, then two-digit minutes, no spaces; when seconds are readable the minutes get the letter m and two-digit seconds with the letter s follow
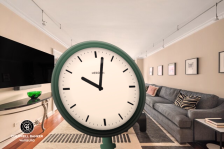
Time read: 10h02
